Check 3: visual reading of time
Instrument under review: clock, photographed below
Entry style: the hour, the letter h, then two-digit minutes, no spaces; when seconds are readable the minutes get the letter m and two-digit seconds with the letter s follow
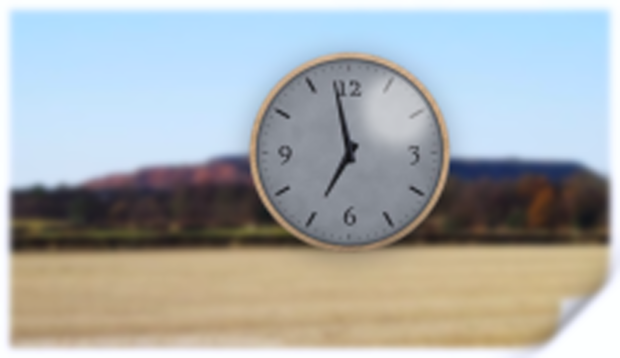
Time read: 6h58
